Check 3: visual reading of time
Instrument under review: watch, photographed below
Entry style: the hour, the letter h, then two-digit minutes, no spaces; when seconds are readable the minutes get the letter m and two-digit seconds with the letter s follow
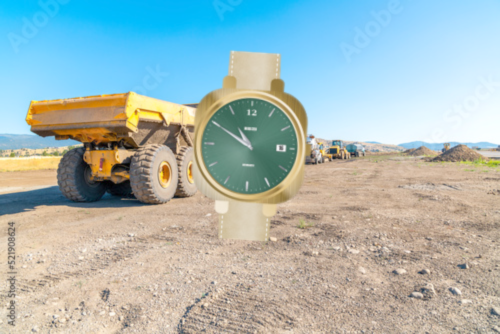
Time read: 10h50
